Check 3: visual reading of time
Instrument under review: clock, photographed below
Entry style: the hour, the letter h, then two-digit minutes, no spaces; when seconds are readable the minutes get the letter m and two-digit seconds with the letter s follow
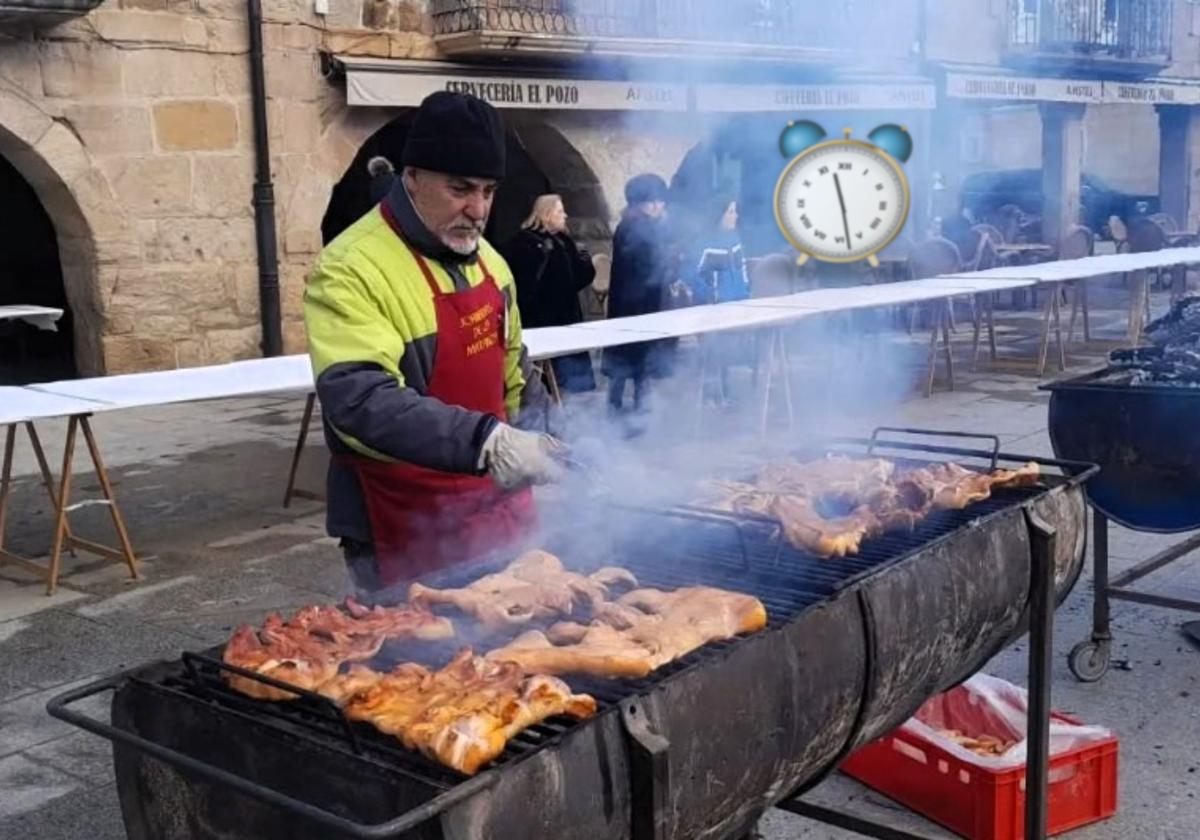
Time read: 11h28
